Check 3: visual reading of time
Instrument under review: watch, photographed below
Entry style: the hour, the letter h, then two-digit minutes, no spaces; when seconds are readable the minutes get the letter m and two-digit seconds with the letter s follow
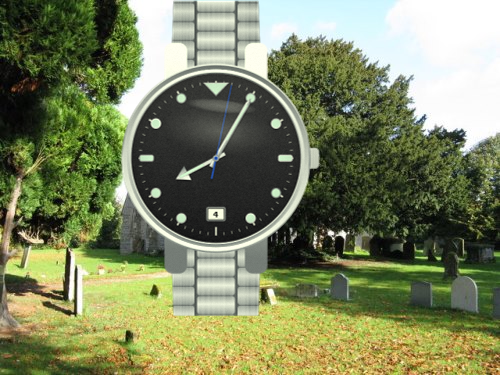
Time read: 8h05m02s
